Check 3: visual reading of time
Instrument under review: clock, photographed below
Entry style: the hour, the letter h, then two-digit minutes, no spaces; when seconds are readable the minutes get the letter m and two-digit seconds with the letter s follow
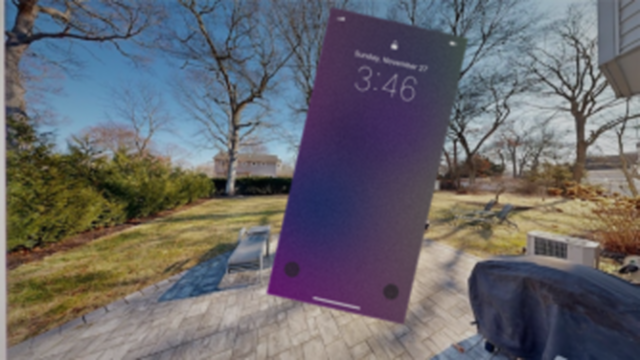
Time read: 3h46
